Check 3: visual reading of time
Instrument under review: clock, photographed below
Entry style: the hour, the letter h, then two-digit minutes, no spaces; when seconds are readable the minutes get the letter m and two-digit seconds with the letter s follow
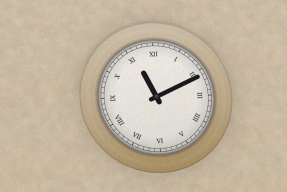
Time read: 11h11
